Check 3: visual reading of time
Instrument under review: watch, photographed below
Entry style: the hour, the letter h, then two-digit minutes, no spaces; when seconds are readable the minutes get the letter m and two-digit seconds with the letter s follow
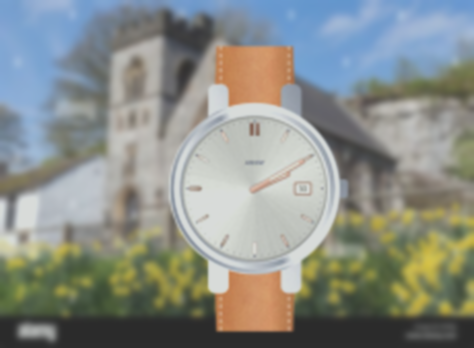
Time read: 2h10
